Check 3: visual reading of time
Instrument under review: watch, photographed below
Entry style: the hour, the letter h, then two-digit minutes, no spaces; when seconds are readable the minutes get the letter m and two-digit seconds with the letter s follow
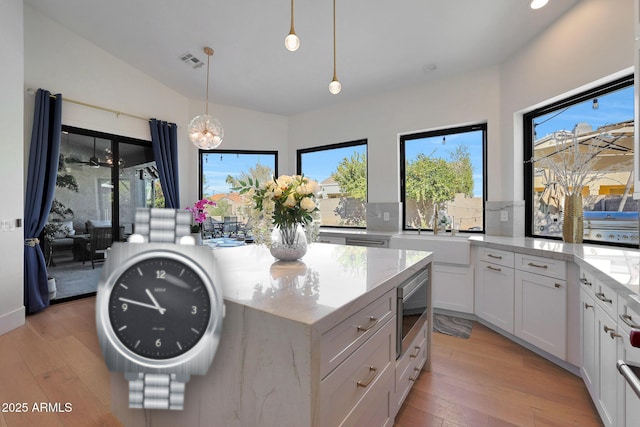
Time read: 10h47
